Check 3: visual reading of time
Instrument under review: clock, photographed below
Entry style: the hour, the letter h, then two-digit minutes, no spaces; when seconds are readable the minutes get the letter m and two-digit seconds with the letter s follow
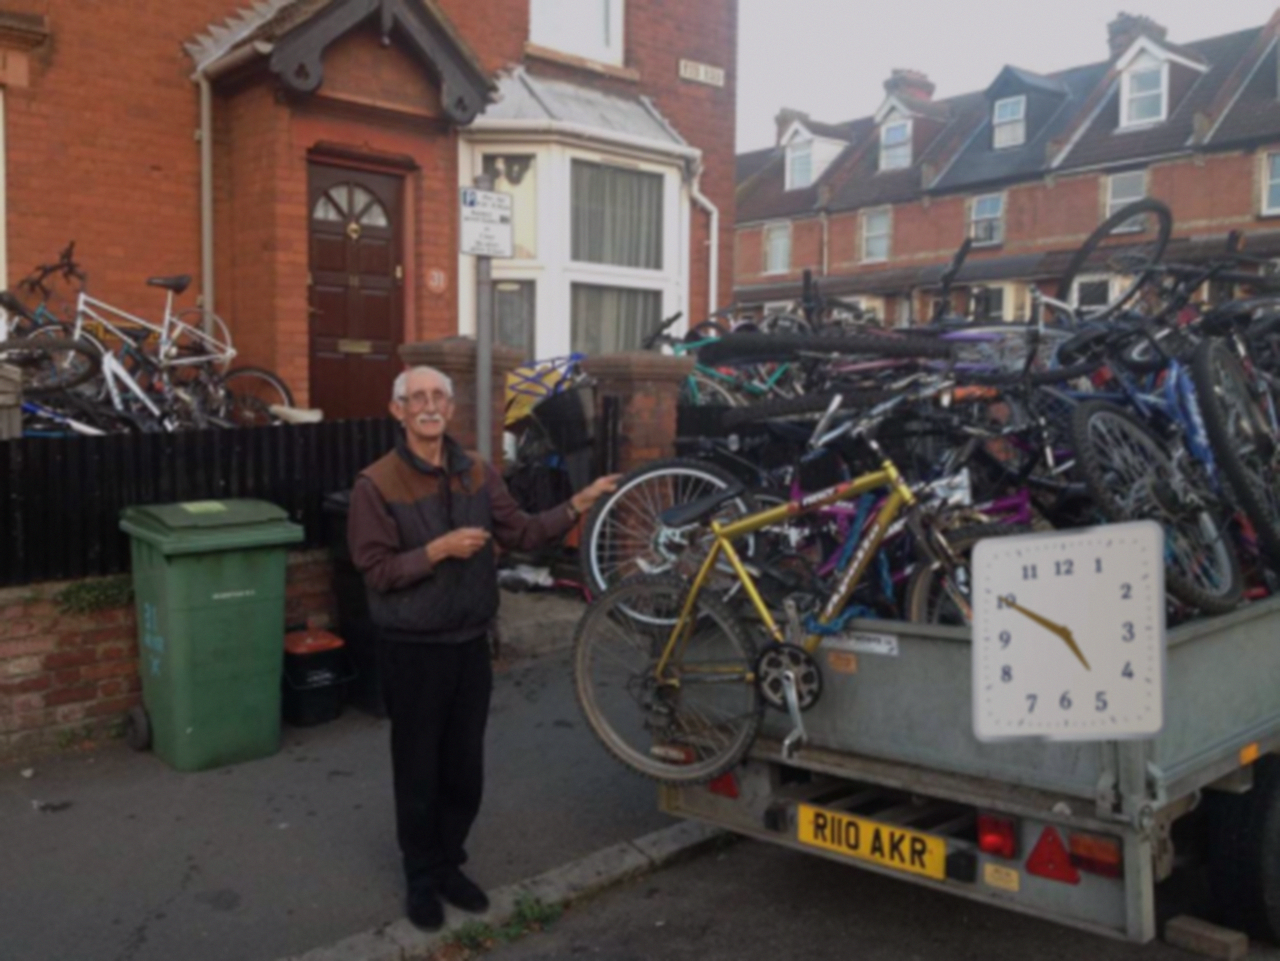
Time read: 4h50
